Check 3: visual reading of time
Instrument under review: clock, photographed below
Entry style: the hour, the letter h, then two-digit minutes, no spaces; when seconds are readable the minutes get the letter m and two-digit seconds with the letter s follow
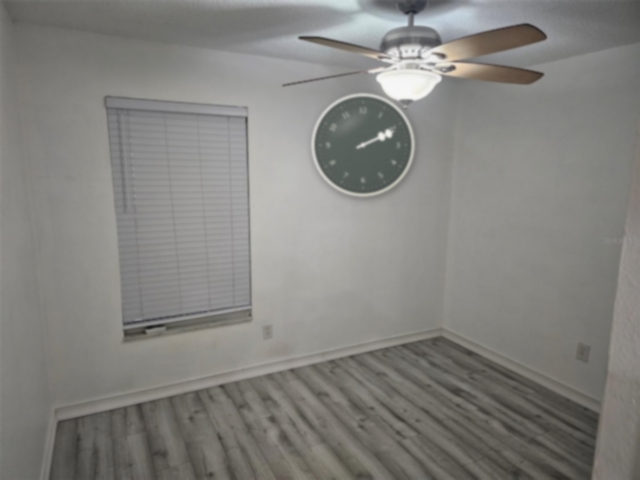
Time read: 2h11
